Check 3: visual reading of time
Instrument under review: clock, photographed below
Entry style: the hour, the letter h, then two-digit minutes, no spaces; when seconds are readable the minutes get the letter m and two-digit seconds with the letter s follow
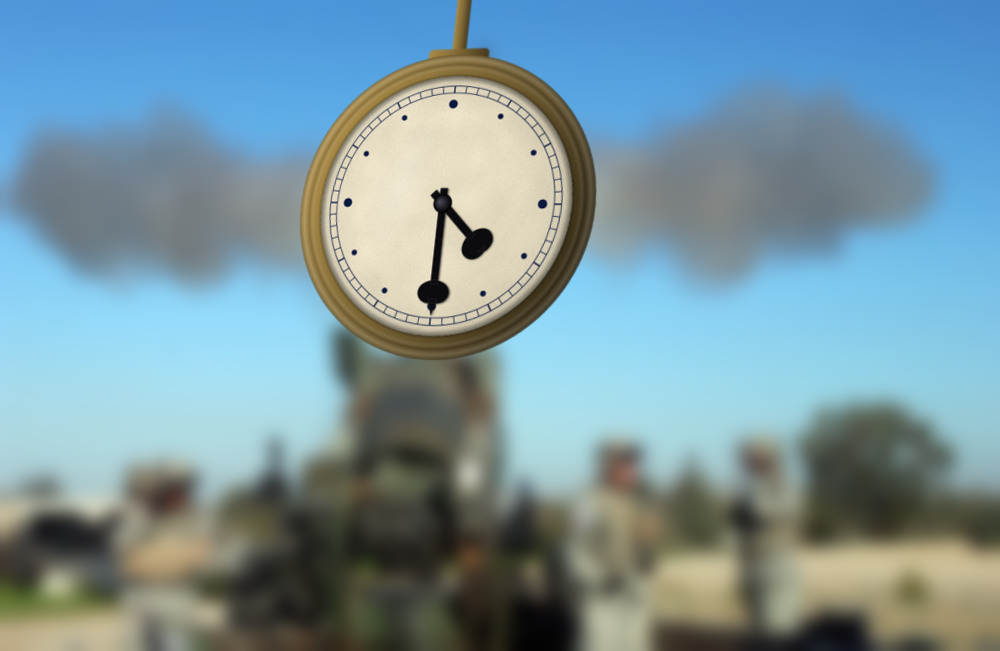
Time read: 4h30
